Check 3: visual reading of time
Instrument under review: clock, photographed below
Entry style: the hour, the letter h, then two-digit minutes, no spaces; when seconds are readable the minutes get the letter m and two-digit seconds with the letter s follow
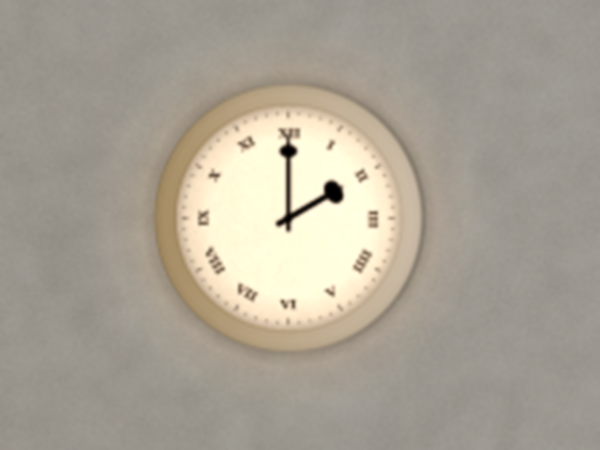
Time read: 2h00
